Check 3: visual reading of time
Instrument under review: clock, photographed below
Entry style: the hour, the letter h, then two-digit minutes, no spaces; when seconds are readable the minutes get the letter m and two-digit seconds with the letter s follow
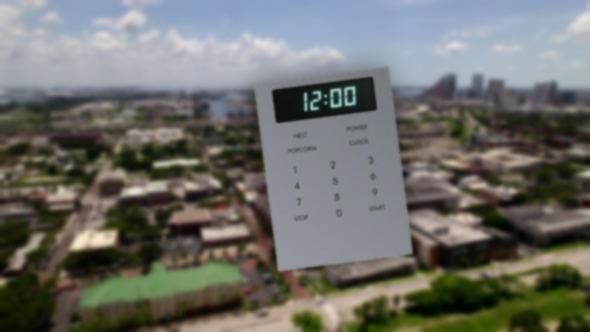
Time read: 12h00
